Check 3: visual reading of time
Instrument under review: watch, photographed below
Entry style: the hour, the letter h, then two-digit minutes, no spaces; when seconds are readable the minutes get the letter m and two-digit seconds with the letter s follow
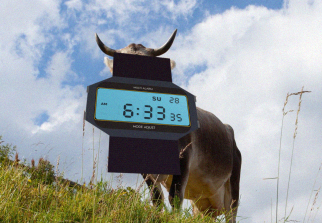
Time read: 6h33m35s
